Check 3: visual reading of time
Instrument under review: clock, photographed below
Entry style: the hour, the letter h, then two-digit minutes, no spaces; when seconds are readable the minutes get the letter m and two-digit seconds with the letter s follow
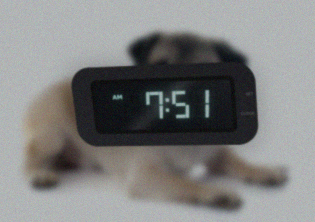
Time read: 7h51
